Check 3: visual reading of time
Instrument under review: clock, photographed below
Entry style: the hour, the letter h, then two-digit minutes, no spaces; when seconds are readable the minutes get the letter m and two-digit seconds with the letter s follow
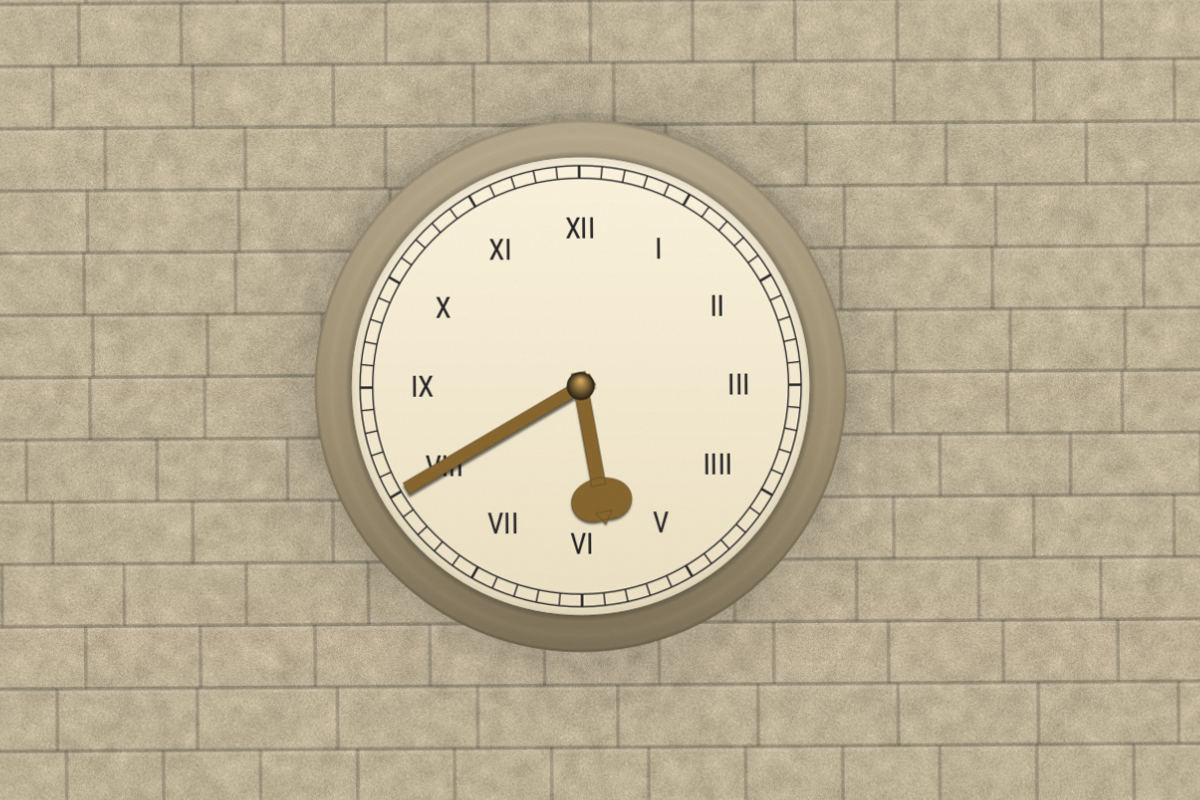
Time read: 5h40
